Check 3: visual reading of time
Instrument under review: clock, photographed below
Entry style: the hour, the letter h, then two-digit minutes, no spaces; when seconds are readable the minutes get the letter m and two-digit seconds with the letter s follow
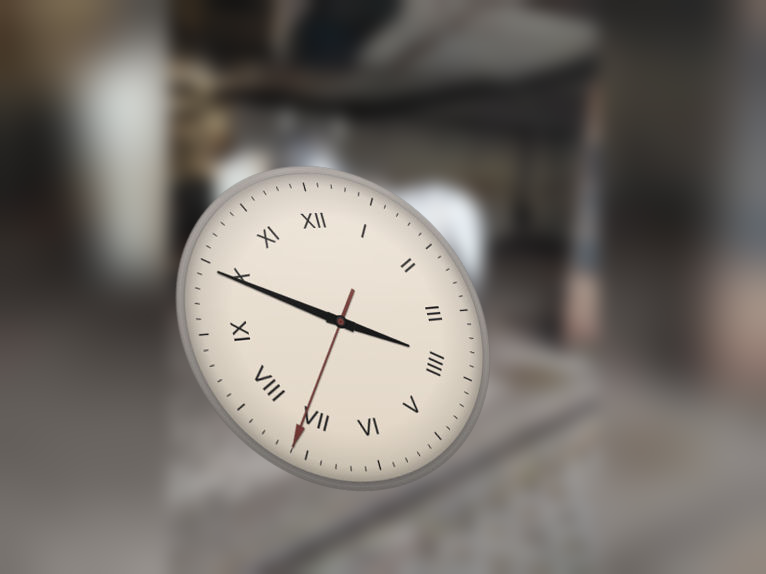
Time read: 3h49m36s
